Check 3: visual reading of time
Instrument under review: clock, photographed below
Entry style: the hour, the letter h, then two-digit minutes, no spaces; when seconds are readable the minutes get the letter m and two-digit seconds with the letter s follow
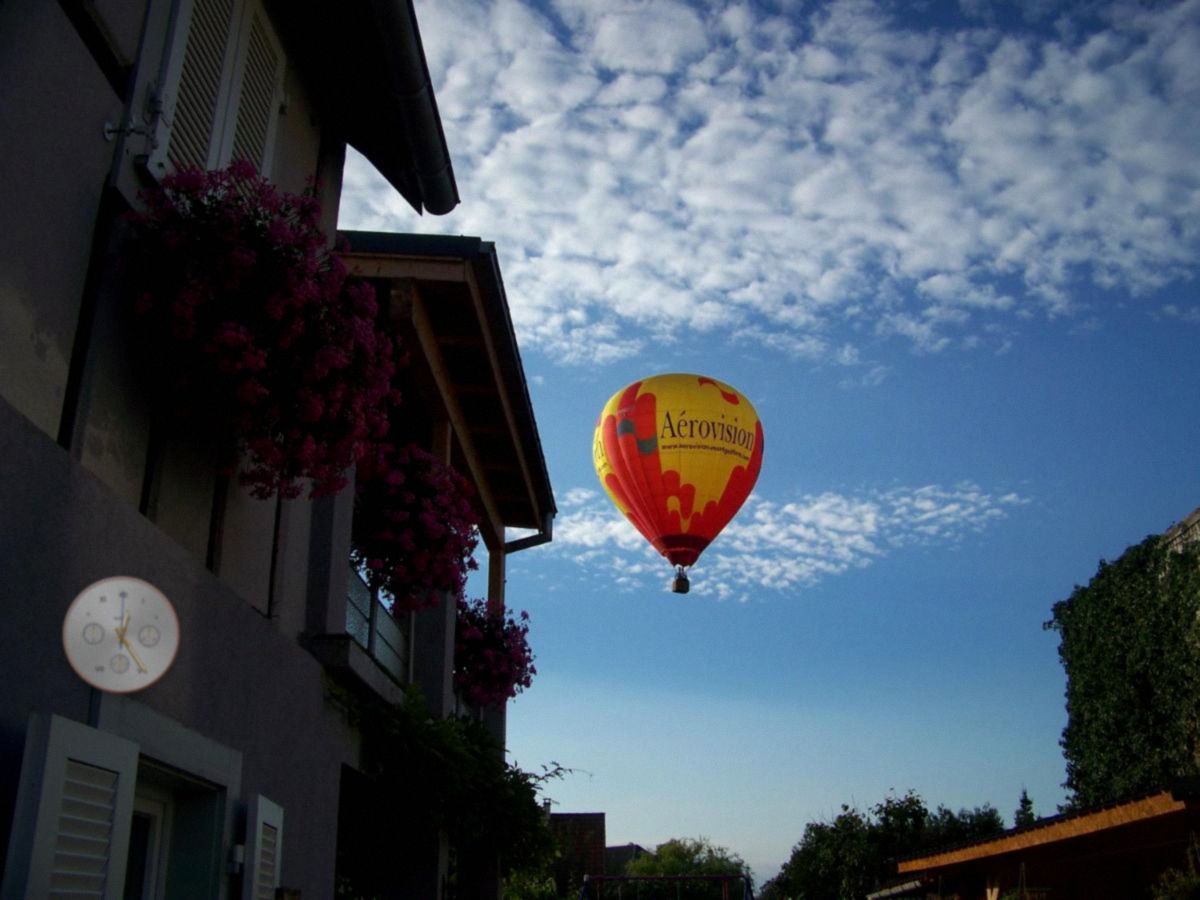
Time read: 12h24
